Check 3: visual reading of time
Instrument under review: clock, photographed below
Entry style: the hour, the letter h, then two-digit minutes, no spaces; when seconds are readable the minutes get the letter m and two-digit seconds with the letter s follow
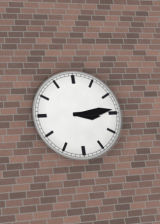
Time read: 3h14
